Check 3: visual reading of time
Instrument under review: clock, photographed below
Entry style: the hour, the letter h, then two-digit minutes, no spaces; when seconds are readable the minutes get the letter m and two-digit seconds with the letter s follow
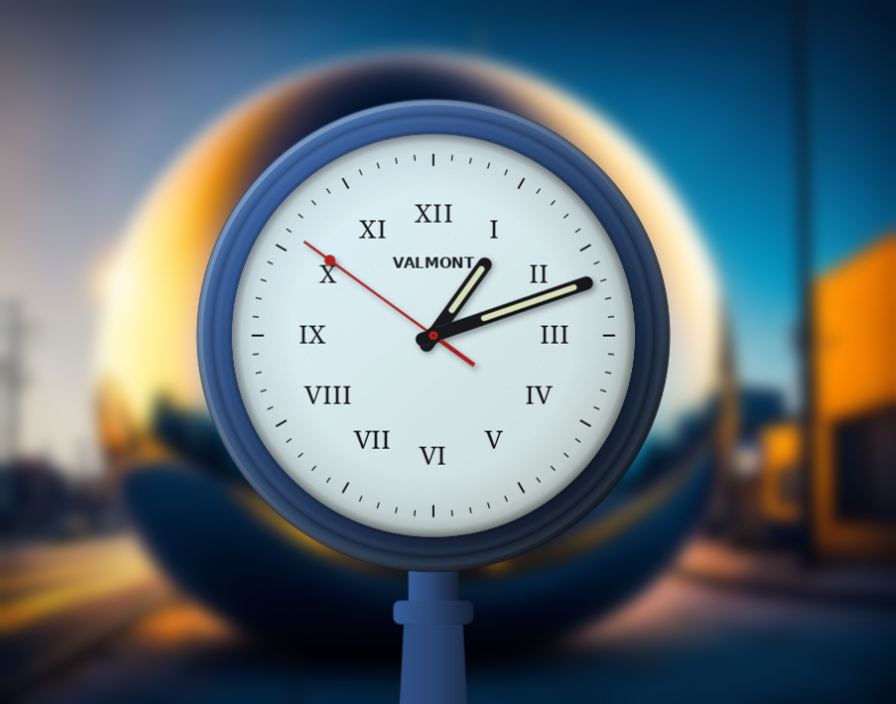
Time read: 1h11m51s
